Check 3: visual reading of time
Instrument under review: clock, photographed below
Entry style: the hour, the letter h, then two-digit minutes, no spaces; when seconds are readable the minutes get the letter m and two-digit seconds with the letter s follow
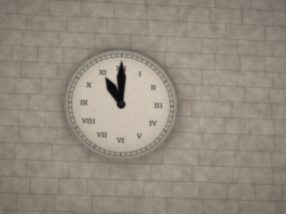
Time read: 11h00
